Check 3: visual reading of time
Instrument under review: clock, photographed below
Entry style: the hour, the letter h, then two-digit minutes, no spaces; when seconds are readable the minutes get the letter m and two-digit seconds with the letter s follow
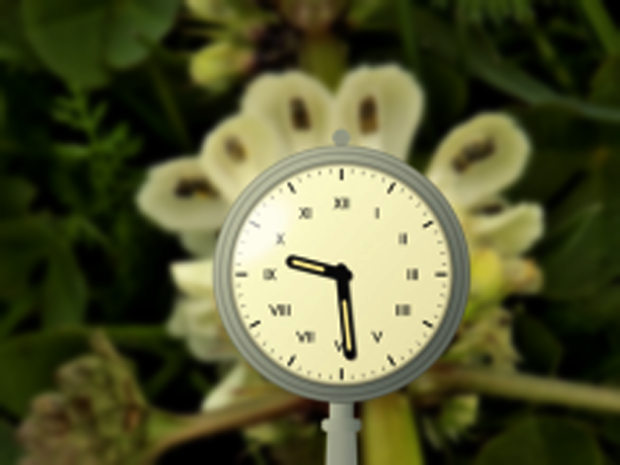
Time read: 9h29
